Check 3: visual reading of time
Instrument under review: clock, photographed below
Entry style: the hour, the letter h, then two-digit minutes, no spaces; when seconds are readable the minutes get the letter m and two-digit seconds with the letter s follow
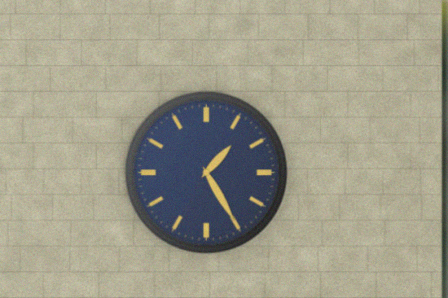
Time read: 1h25
